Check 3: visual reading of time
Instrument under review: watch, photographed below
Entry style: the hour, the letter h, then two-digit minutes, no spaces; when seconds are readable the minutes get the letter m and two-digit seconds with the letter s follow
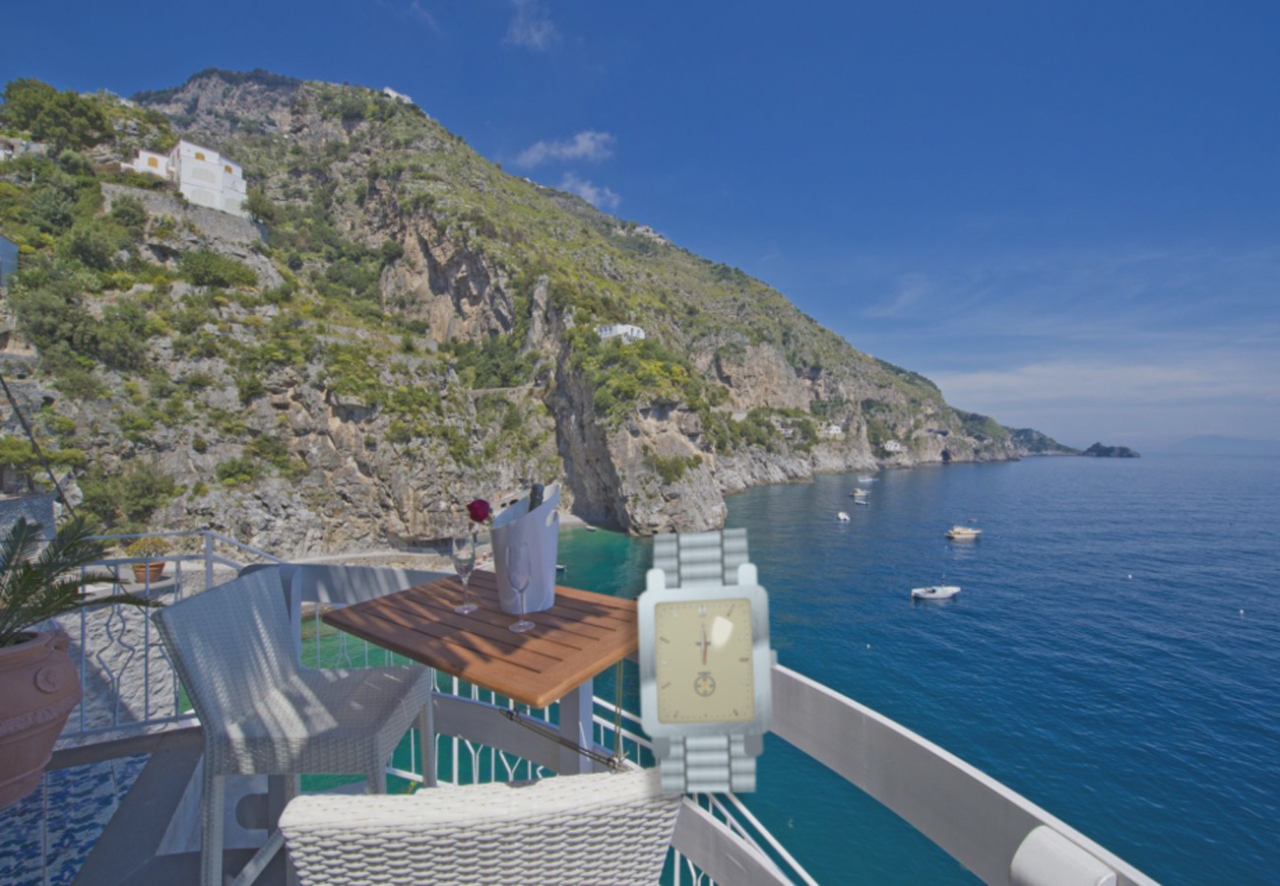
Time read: 12h00
